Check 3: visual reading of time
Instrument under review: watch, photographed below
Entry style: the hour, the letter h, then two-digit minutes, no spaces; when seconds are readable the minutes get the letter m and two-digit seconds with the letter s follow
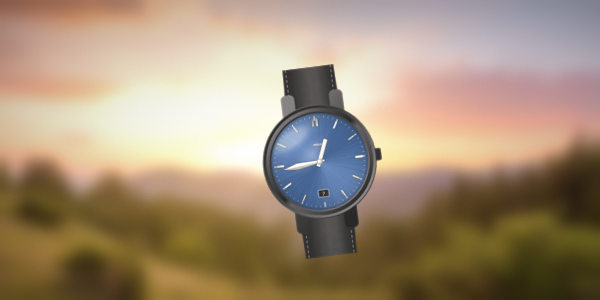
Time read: 12h44
